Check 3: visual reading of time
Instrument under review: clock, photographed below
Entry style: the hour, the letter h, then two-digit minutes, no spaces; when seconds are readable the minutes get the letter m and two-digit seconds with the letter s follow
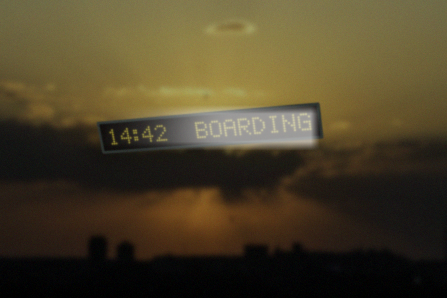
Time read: 14h42
